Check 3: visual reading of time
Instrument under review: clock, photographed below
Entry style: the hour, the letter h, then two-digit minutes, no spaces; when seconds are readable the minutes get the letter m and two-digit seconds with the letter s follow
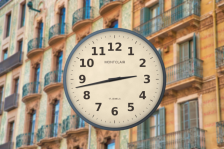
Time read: 2h43
